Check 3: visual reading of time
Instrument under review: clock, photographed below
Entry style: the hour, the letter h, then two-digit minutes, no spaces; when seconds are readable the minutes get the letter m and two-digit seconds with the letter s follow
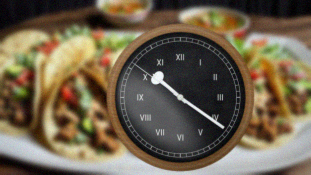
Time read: 10h20m51s
